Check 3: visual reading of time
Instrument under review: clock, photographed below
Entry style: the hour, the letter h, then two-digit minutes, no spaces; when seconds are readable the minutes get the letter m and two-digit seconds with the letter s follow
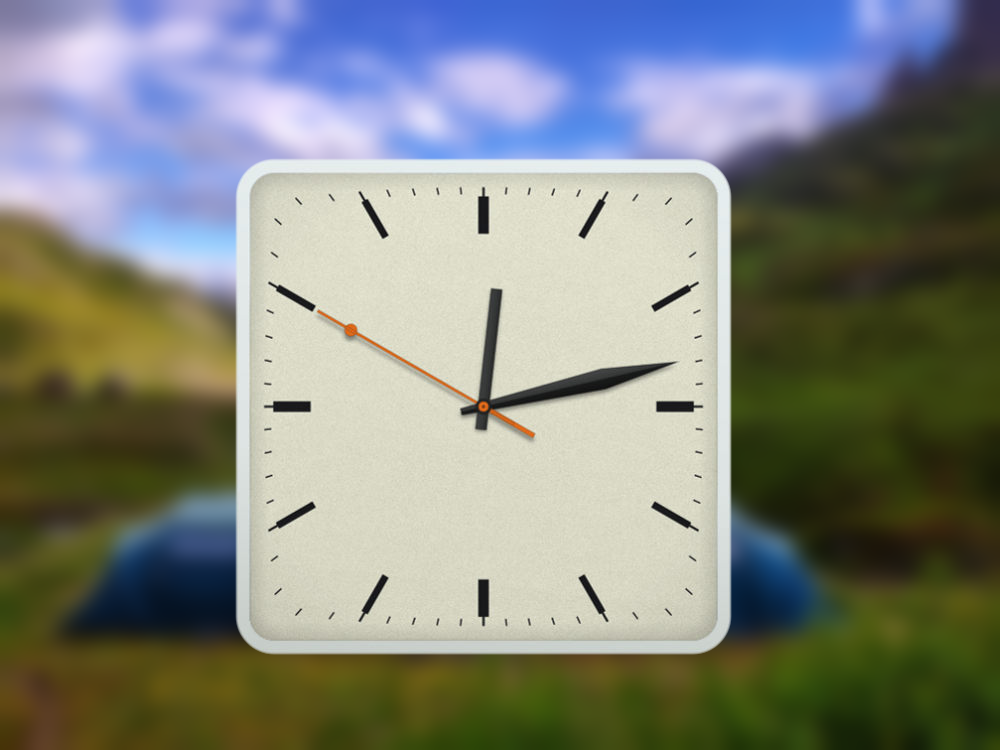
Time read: 12h12m50s
